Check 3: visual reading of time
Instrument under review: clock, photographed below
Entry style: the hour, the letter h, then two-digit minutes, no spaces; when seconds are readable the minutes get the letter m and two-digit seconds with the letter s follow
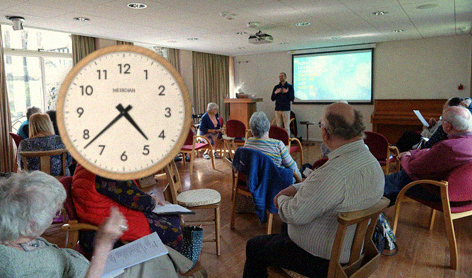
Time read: 4h38
